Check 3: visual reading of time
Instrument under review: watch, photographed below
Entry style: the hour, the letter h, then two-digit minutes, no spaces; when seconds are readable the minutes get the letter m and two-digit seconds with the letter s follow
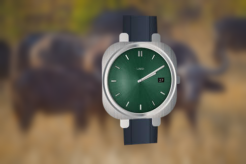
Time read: 2h10
